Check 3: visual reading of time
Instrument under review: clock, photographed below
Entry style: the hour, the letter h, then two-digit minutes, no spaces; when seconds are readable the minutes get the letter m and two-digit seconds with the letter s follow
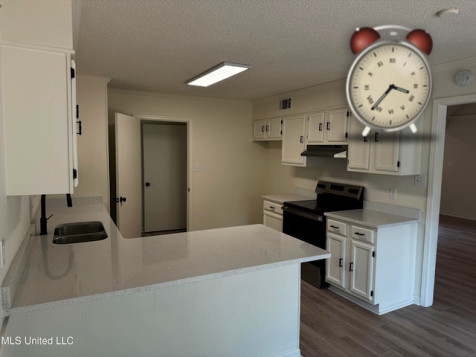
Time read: 3h37
